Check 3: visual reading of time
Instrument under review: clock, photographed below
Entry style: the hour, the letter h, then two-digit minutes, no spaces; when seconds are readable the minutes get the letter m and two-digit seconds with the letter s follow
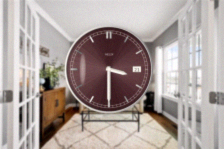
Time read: 3h30
